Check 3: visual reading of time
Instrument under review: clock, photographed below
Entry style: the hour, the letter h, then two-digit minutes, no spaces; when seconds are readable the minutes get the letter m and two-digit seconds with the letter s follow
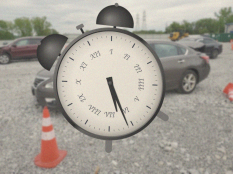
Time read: 6h31
